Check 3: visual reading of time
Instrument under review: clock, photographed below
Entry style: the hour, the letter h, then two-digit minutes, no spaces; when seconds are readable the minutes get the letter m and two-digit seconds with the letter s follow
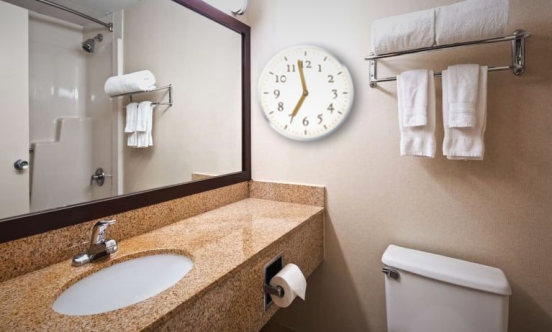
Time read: 6h58
